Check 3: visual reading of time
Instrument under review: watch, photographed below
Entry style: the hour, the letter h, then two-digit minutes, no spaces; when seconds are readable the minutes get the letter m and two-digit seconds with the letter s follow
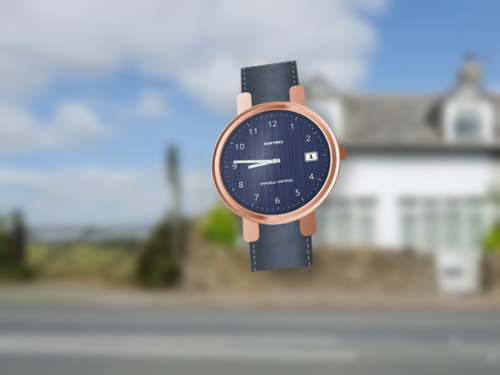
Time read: 8h46
